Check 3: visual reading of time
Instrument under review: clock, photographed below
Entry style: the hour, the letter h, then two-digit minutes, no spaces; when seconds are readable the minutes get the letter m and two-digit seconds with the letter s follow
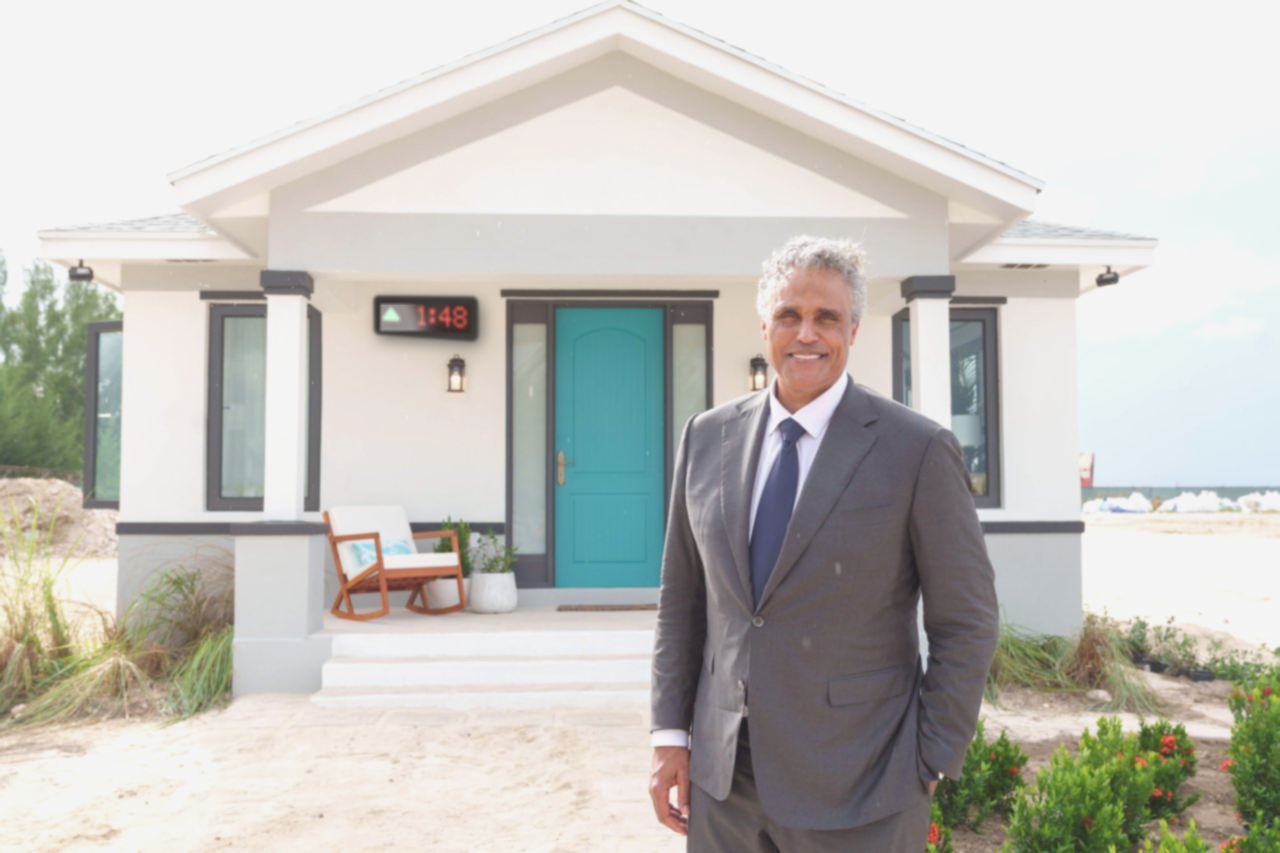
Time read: 1h48
